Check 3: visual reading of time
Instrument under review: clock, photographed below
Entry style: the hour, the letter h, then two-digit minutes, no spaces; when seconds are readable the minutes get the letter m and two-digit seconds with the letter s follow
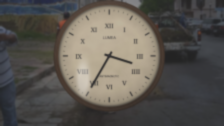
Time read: 3h35
